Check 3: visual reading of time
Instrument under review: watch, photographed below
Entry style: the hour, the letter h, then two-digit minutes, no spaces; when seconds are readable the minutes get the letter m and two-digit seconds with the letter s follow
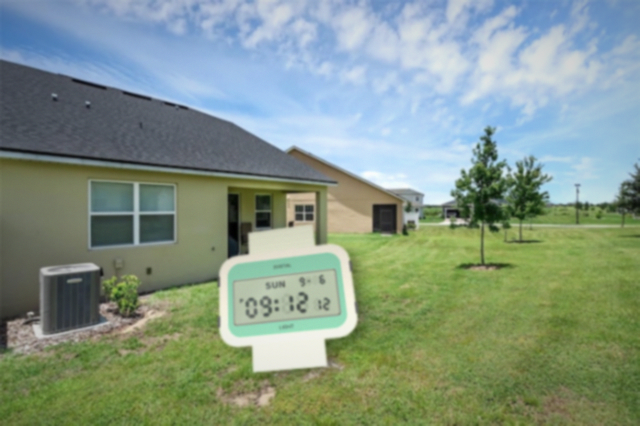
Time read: 9h12m12s
